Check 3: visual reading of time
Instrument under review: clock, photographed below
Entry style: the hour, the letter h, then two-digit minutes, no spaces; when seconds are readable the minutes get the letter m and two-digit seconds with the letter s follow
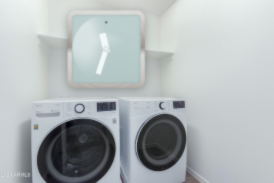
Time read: 11h33
